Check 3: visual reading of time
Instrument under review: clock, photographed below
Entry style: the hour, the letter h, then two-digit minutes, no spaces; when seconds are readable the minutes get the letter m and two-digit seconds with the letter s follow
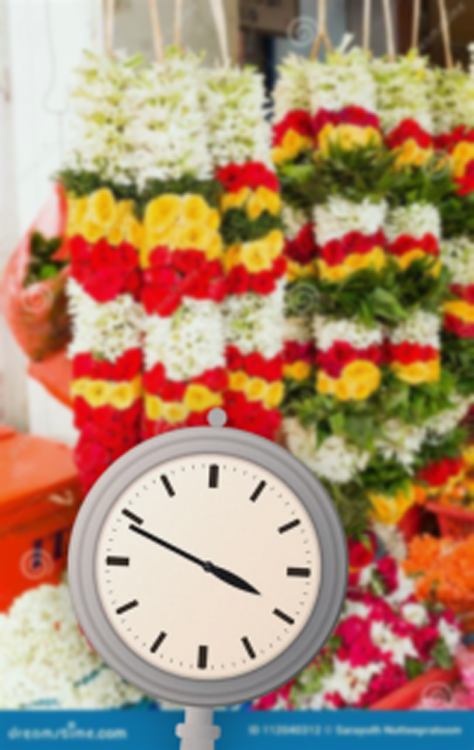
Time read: 3h49
